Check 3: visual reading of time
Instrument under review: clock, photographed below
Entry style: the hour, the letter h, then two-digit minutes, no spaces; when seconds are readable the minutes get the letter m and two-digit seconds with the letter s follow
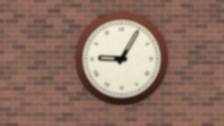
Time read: 9h05
